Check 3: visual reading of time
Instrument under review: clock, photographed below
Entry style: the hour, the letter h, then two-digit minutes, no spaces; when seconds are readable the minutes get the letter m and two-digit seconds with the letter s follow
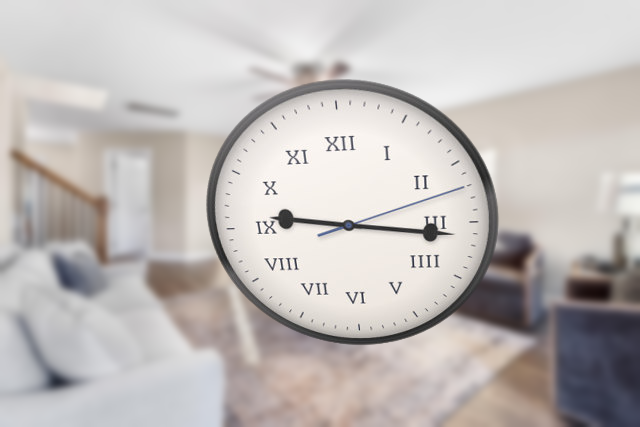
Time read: 9h16m12s
